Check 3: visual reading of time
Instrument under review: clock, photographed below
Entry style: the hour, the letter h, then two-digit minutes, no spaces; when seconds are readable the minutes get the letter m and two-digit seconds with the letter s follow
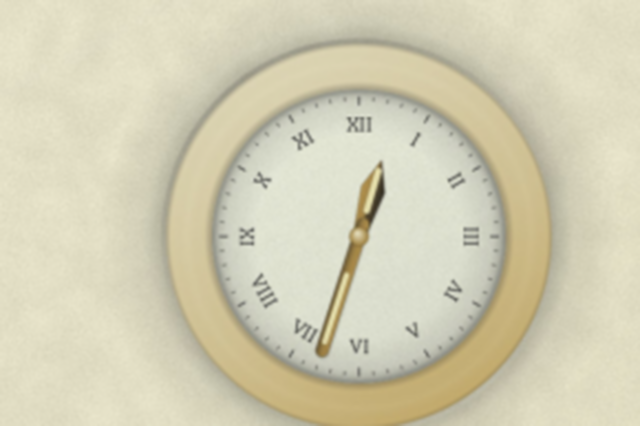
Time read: 12h33
